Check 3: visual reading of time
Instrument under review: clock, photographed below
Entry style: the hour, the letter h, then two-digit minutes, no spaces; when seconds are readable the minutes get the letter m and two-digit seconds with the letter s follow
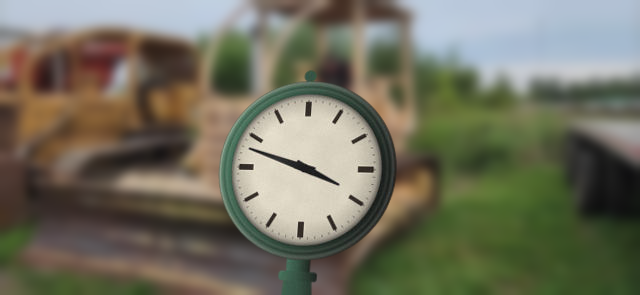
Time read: 3h48
